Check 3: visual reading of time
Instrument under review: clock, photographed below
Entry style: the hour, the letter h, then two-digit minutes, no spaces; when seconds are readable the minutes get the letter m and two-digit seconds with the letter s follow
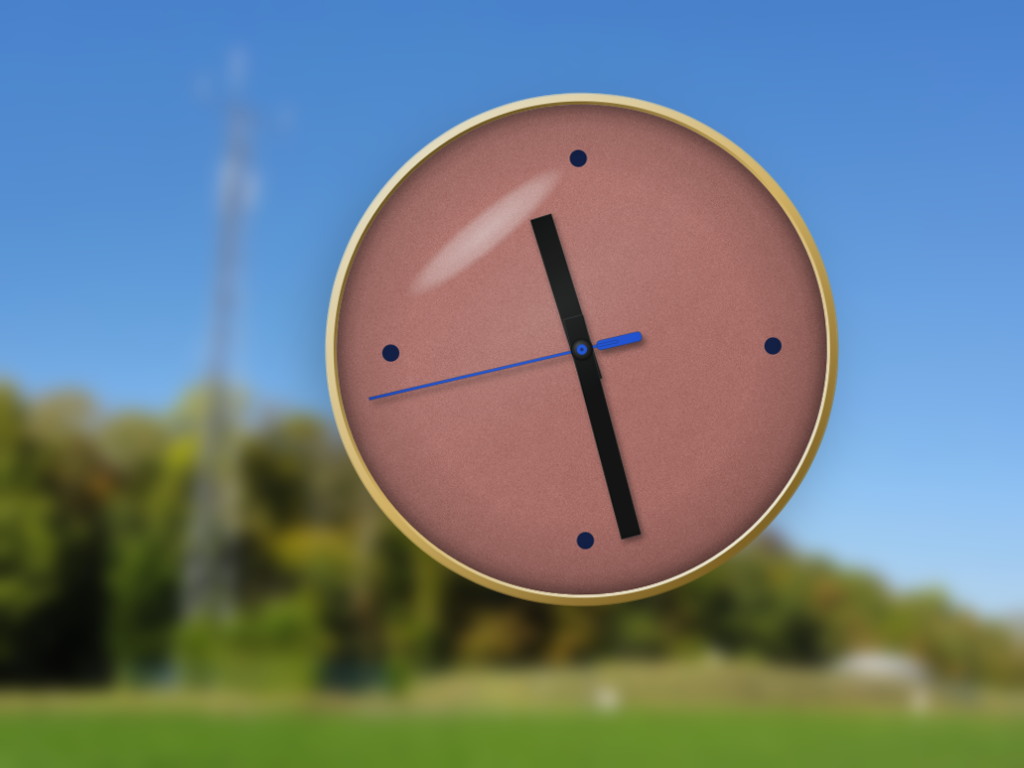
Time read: 11h27m43s
